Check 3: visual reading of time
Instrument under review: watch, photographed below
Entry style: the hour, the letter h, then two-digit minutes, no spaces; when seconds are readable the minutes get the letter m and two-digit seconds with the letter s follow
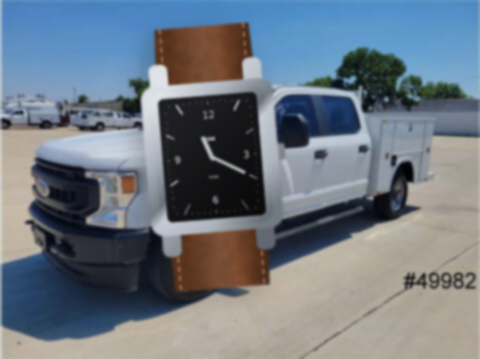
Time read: 11h20
